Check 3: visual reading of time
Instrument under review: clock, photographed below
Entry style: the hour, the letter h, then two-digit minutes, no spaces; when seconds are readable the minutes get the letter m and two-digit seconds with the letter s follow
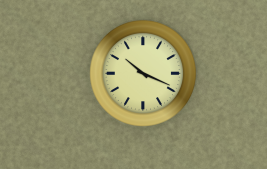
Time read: 10h19
